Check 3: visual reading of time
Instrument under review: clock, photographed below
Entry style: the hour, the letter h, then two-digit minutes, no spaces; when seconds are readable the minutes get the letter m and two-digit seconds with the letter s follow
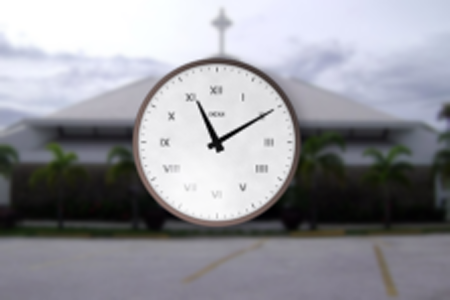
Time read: 11h10
